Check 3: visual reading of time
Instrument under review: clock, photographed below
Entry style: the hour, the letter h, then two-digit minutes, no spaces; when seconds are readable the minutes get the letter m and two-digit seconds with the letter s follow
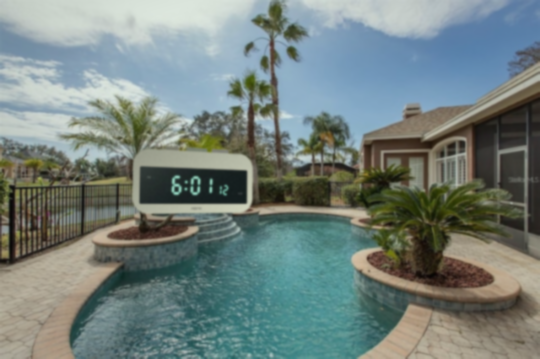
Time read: 6h01
